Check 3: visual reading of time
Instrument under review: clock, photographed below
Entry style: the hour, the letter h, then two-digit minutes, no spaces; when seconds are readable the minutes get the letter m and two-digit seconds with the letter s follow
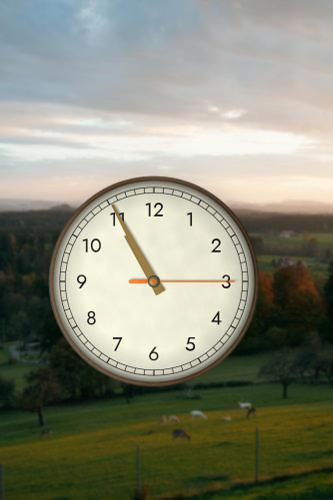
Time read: 10h55m15s
